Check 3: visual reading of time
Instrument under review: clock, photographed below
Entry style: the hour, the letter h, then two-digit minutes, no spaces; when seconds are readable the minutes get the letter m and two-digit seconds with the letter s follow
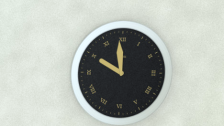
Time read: 9h59
